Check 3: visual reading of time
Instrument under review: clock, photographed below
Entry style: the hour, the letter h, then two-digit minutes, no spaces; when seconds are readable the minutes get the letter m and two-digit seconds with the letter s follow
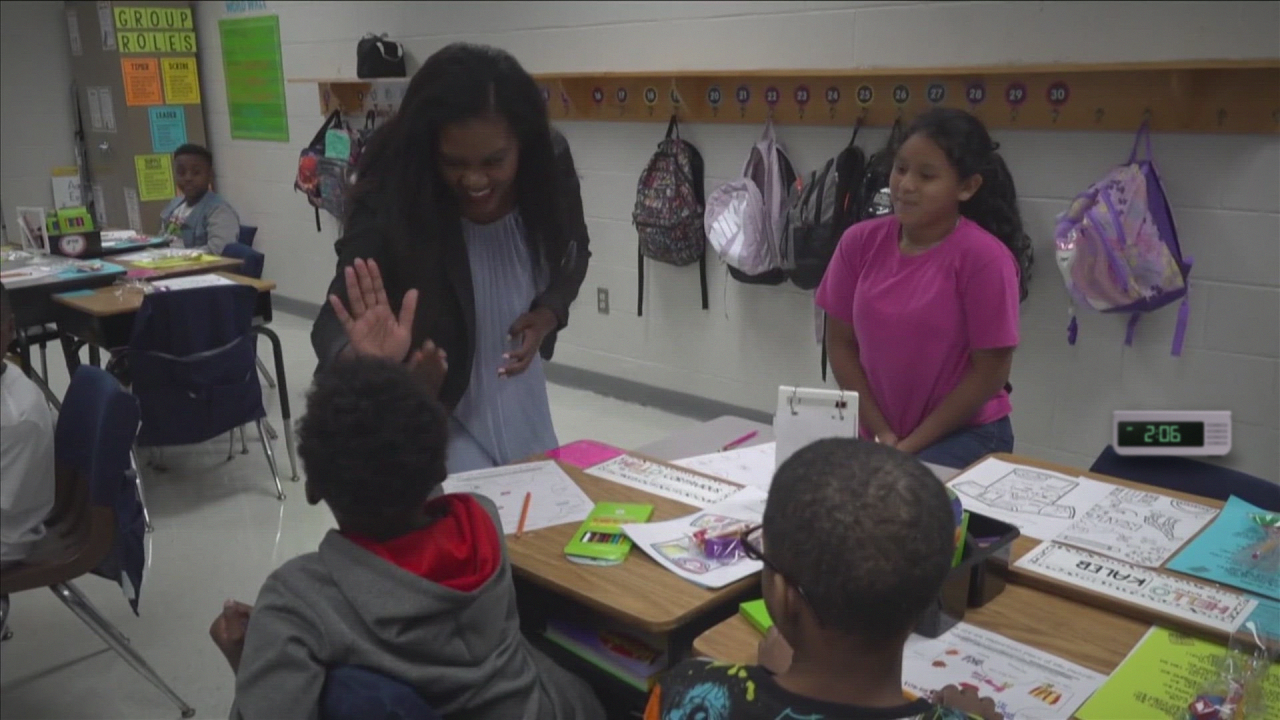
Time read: 2h06
